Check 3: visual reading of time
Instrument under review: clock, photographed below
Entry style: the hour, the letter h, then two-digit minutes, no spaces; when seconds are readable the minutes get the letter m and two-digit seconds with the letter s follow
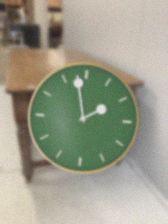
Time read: 1h58
